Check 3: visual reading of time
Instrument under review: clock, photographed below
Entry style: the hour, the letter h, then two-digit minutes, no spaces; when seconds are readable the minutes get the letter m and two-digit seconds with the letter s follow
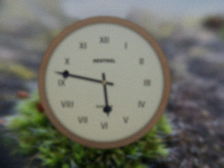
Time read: 5h47
